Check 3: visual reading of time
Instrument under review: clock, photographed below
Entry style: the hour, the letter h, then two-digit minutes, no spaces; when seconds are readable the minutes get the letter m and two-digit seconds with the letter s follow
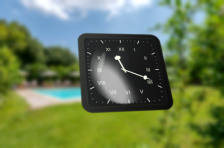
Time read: 11h19
